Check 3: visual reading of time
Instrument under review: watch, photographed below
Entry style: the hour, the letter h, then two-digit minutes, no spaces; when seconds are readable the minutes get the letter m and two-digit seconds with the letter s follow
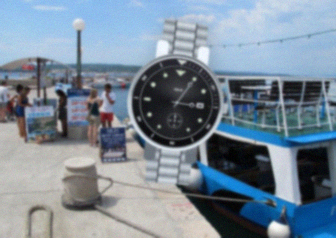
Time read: 3h05
